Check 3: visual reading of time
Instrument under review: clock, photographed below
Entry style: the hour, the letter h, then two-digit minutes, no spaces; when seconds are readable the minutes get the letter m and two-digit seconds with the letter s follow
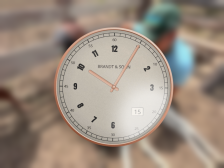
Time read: 10h05
